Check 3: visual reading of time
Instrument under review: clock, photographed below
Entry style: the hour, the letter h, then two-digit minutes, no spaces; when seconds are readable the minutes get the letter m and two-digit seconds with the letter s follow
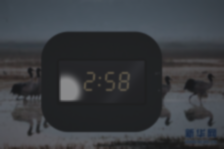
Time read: 2h58
